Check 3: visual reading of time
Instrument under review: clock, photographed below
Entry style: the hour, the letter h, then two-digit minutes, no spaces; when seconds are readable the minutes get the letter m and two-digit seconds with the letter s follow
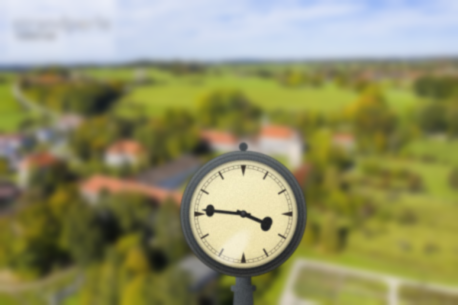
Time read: 3h46
